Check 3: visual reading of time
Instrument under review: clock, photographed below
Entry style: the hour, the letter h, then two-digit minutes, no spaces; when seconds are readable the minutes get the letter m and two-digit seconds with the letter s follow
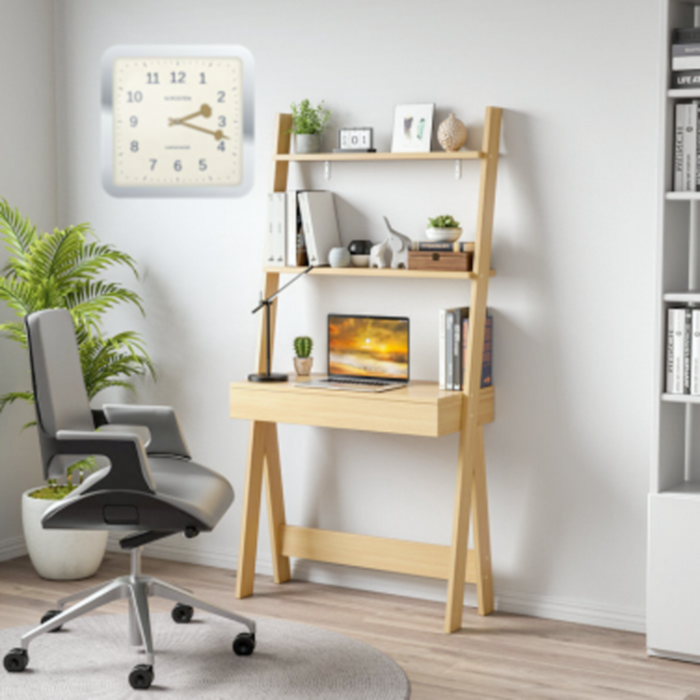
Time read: 2h18
